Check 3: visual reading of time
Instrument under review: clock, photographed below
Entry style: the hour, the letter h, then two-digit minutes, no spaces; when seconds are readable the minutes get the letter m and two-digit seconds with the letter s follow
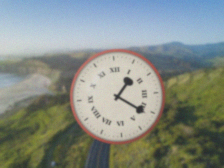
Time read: 1h21
